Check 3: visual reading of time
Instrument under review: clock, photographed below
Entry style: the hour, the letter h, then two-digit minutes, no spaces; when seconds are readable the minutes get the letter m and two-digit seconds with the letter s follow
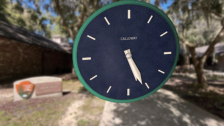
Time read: 5h26
